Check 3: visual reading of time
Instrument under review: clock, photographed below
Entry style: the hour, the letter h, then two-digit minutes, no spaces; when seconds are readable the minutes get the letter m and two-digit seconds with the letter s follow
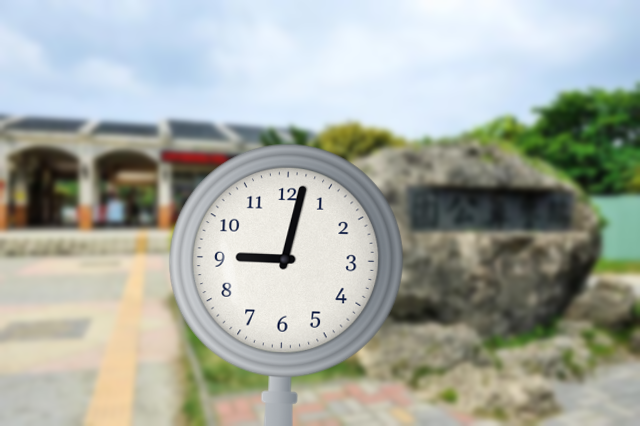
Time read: 9h02
